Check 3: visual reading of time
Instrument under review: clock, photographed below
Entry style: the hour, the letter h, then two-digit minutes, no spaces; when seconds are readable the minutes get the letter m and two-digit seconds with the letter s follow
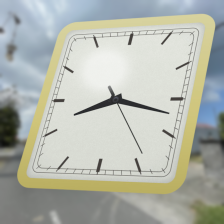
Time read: 8h17m24s
